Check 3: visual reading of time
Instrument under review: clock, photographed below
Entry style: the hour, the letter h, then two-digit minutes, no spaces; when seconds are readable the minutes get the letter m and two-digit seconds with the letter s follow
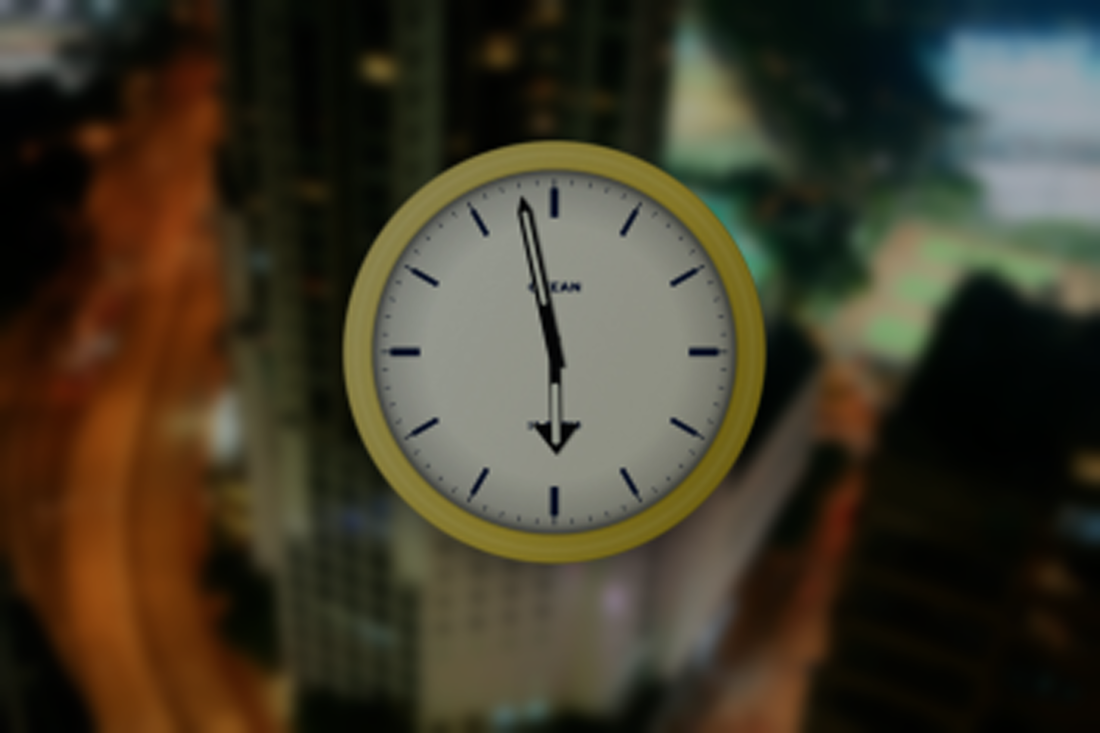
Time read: 5h58
